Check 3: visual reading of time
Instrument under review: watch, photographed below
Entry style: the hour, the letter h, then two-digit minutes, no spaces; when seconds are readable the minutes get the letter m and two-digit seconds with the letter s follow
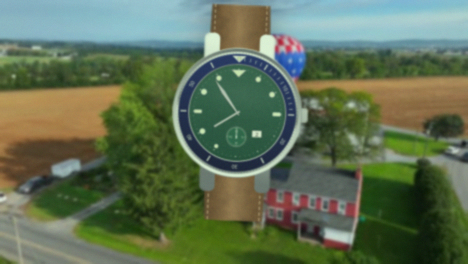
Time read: 7h54
